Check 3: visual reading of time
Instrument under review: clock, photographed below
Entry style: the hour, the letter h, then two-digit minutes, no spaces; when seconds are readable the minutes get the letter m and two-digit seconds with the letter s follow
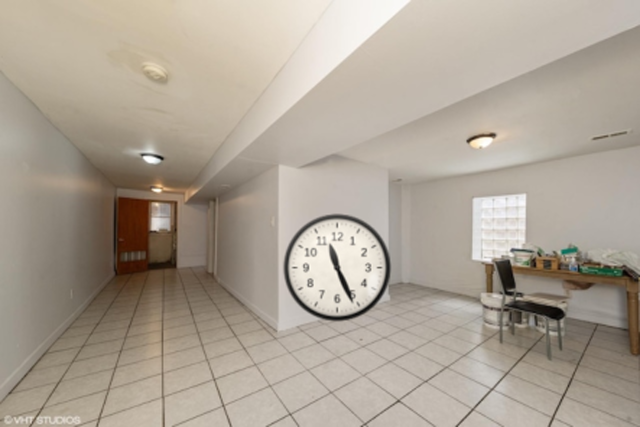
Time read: 11h26
